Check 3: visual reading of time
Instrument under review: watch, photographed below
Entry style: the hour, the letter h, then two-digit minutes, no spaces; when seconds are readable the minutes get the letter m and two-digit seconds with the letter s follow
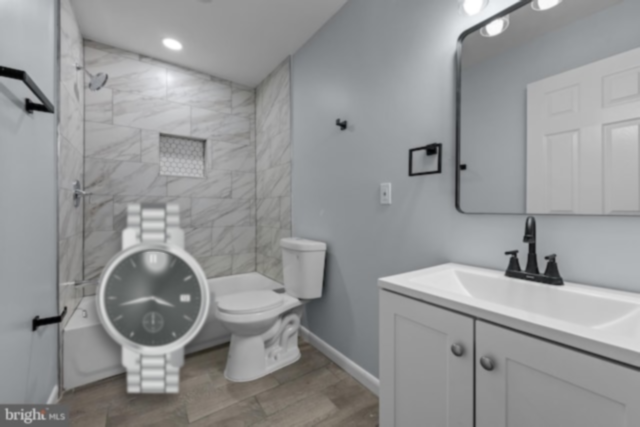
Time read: 3h43
